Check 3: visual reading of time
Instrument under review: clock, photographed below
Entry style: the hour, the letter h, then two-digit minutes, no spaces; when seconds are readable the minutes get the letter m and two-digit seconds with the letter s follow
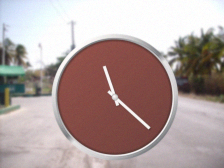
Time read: 11h22
